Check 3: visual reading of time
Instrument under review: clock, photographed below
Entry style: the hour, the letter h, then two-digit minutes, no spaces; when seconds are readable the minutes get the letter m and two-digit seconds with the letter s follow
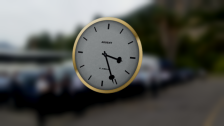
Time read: 3h26
